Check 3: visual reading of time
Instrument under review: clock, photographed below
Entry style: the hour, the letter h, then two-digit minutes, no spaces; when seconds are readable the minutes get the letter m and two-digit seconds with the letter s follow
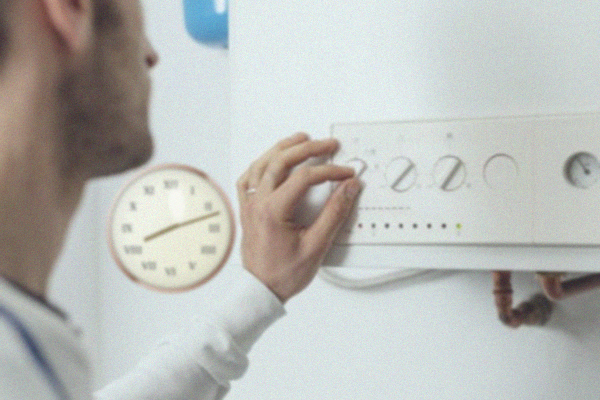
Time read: 8h12
